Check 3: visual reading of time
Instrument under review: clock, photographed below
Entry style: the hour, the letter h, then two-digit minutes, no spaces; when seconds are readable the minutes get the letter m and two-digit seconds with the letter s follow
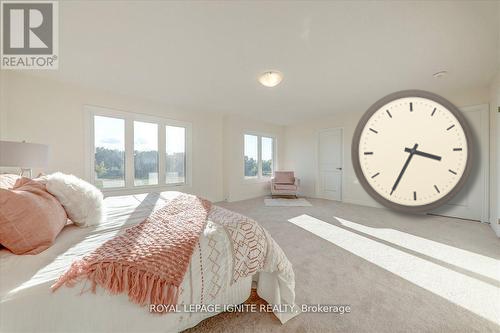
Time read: 3h35
